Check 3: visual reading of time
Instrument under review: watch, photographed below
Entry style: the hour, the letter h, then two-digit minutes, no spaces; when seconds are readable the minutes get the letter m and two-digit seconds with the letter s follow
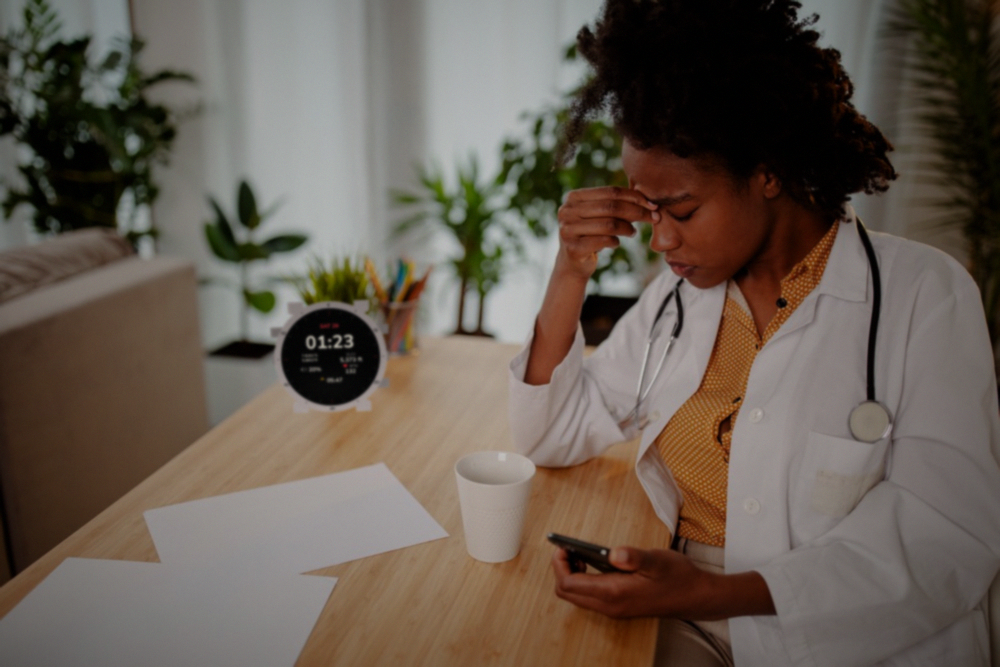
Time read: 1h23
